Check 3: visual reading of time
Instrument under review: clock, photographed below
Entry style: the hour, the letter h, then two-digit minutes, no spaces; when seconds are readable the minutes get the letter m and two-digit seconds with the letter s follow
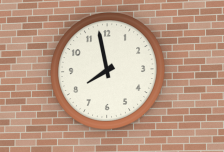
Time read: 7h58
